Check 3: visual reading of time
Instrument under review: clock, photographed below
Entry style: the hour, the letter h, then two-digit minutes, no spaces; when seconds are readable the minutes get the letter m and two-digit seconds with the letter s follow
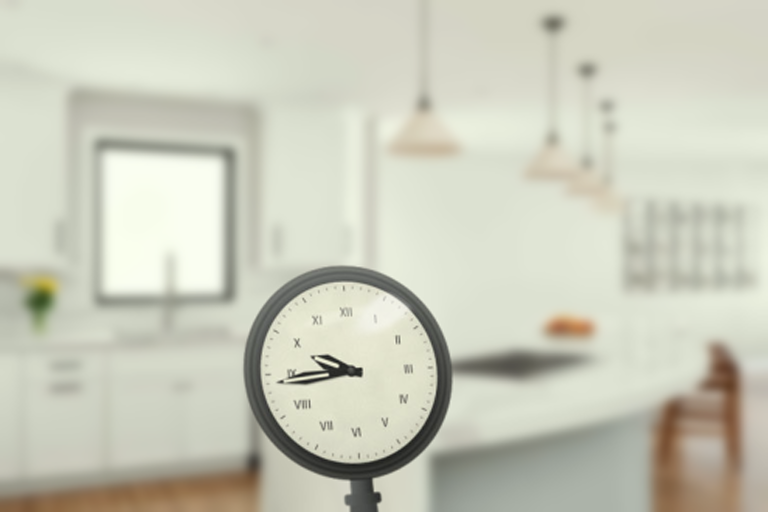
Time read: 9h44
